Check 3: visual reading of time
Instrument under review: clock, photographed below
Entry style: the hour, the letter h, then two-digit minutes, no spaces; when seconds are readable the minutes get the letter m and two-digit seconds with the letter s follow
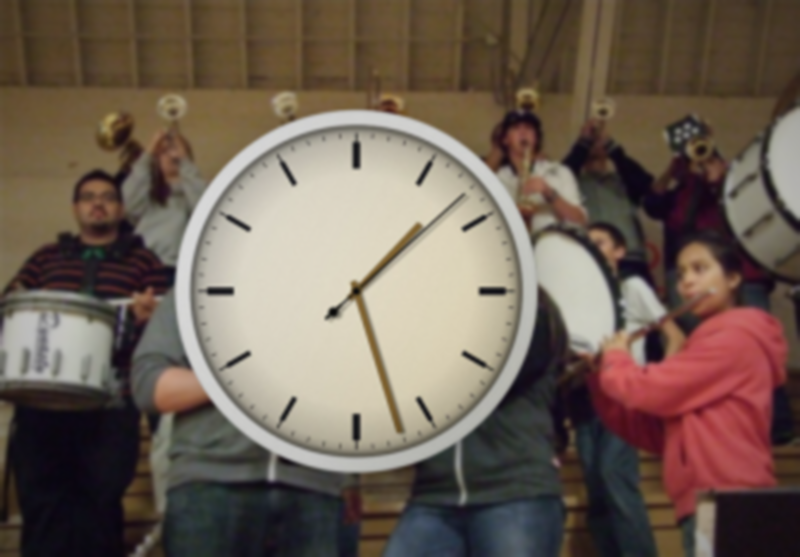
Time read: 1h27m08s
